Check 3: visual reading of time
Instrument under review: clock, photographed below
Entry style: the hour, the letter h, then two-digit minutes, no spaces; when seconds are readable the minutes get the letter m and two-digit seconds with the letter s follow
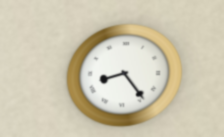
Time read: 8h24
